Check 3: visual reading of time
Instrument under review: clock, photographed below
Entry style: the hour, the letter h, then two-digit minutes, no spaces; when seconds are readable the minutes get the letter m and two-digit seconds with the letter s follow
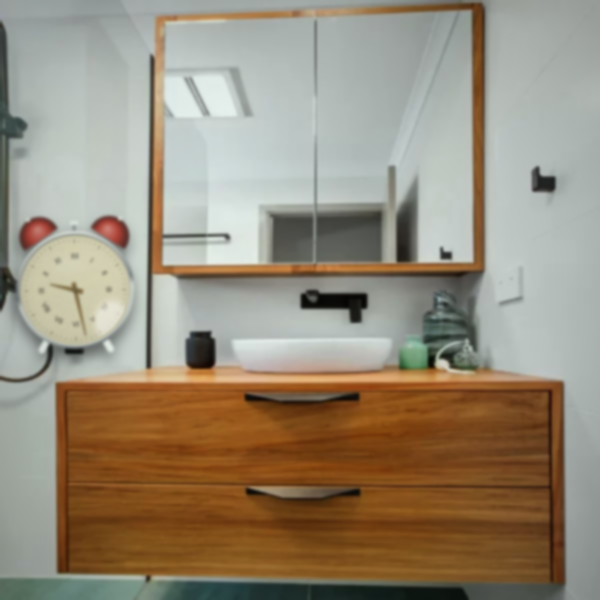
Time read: 9h28
